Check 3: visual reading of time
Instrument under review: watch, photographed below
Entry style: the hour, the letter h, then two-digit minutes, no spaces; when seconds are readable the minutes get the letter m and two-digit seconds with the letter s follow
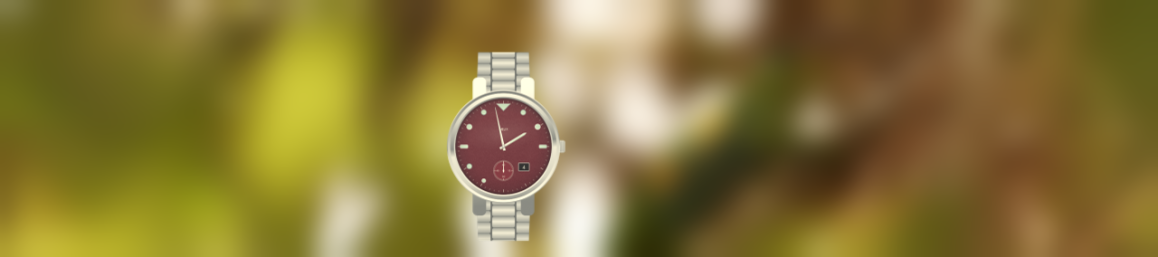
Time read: 1h58
